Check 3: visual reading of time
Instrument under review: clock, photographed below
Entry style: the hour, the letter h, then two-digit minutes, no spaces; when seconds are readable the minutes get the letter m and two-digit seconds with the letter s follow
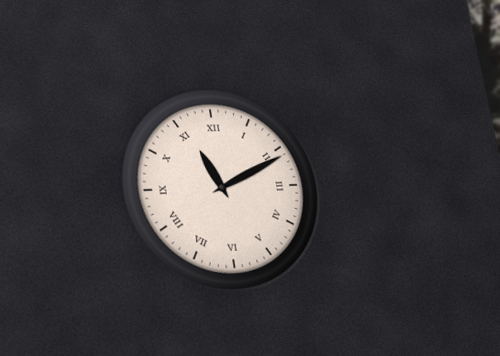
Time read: 11h11
